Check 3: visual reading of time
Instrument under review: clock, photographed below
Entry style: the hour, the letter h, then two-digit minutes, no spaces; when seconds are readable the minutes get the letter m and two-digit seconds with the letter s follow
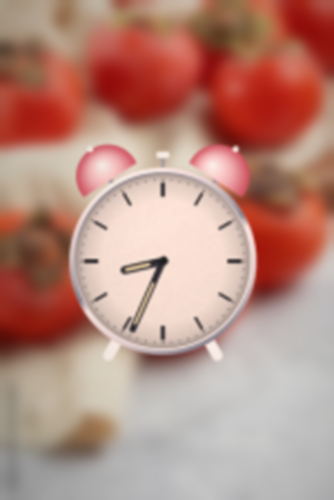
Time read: 8h34
